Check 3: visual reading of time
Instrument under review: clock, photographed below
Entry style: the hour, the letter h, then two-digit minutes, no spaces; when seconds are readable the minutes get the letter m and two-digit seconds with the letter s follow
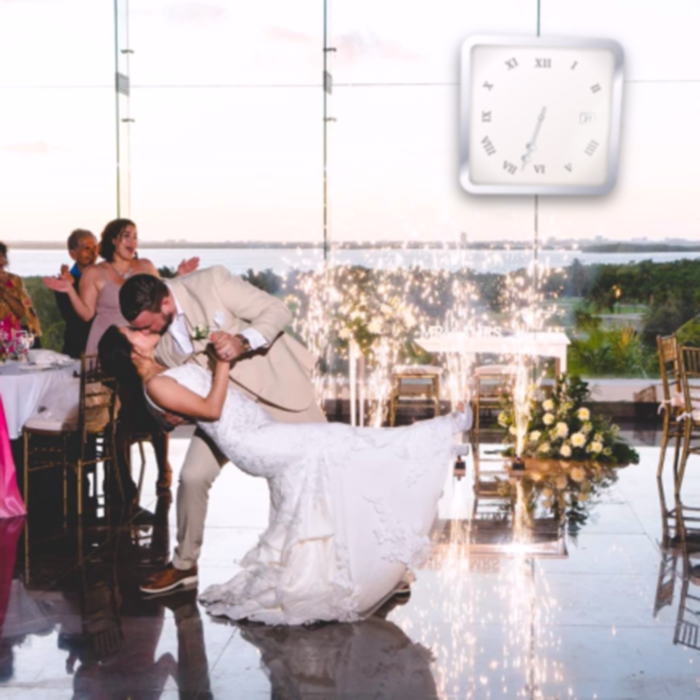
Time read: 6h33
